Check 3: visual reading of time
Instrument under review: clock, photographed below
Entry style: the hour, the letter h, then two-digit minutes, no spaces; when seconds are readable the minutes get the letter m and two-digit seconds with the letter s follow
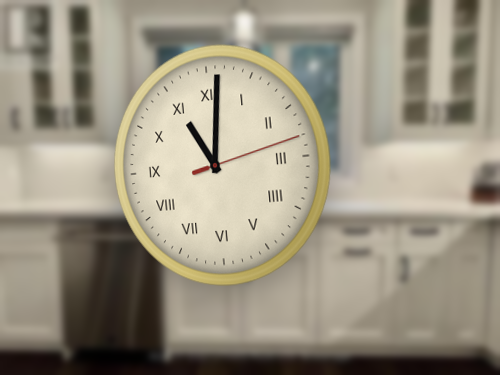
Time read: 11h01m13s
